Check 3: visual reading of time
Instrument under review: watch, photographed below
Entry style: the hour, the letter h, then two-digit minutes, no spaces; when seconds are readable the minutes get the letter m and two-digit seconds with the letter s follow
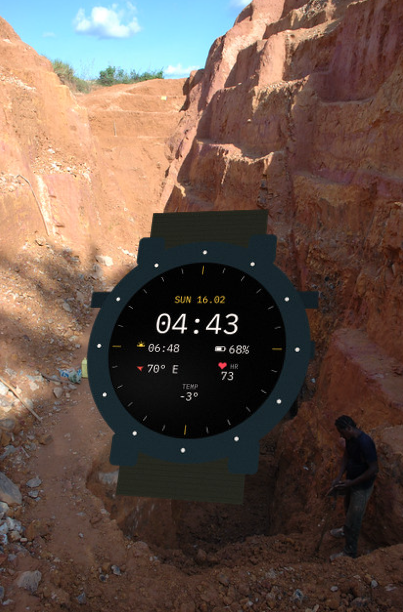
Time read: 4h43
